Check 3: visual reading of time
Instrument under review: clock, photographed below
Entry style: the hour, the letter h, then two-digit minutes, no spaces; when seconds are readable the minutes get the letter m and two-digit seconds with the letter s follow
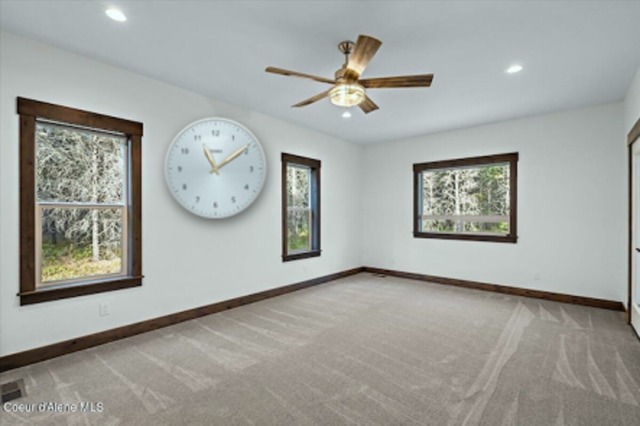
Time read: 11h09
